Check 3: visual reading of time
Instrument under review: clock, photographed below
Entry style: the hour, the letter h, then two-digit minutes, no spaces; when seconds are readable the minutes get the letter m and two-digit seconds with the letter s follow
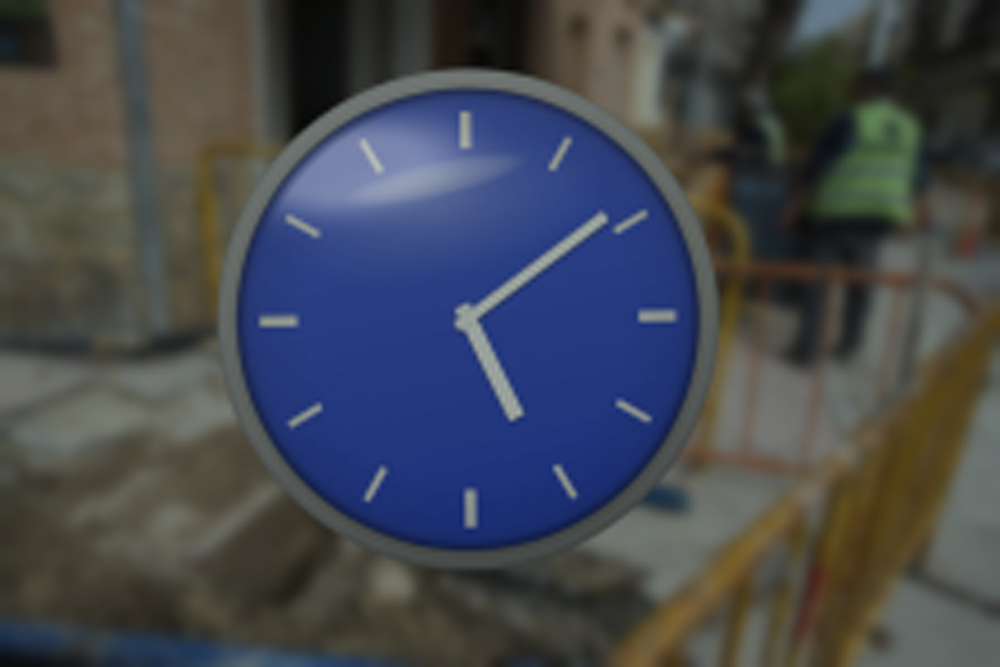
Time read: 5h09
